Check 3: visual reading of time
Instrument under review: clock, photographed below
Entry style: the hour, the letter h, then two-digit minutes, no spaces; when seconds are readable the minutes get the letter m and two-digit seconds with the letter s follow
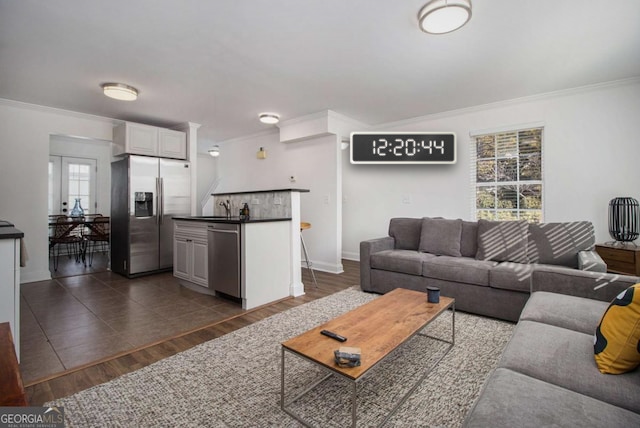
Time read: 12h20m44s
